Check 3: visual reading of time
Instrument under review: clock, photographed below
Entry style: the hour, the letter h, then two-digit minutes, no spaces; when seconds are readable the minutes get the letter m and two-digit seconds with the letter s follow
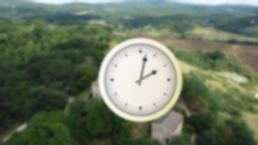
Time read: 2h02
